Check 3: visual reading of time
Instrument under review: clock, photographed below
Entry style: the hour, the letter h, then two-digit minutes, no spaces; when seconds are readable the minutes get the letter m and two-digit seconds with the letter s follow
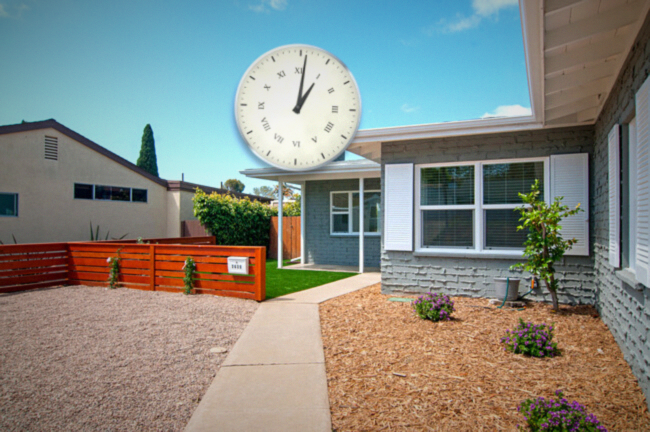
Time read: 1h01
